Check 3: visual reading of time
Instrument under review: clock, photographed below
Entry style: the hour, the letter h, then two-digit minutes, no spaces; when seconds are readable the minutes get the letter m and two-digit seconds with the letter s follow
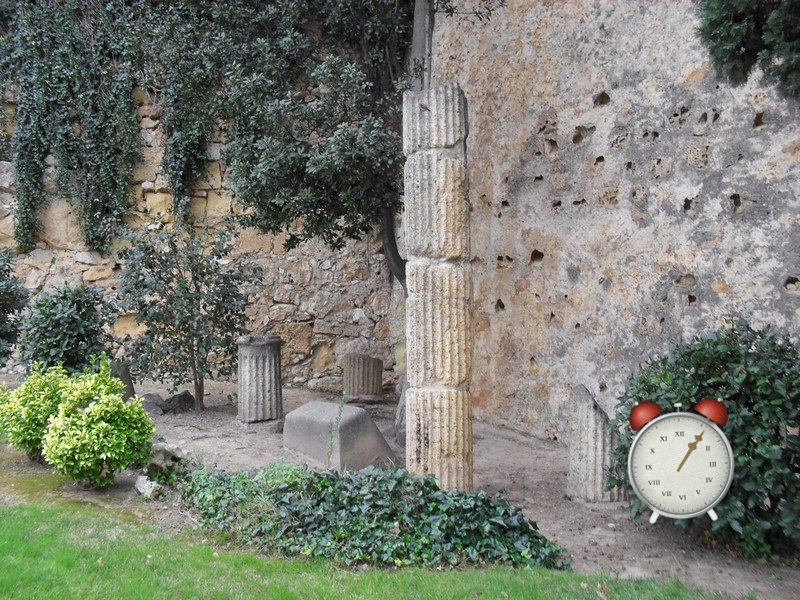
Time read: 1h06
